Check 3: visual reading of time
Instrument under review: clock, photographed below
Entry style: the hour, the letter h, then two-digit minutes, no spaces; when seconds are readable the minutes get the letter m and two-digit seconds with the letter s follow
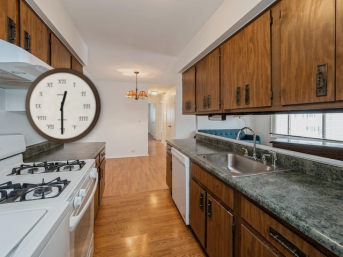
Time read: 12h30
